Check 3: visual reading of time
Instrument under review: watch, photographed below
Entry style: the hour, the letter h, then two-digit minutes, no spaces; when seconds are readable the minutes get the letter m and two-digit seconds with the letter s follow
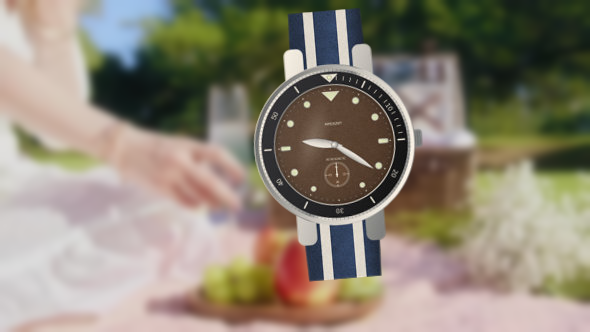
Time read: 9h21
